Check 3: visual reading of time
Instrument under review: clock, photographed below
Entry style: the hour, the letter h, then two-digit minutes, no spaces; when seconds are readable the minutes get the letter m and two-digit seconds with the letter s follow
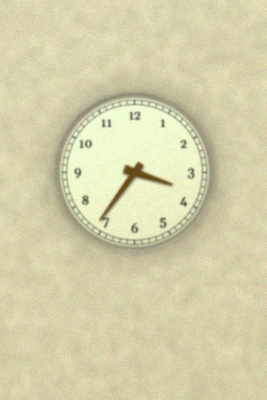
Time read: 3h36
